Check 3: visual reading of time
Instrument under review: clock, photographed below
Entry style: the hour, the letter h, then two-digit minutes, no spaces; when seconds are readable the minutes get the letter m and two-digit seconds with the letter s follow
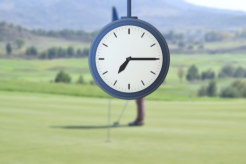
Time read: 7h15
